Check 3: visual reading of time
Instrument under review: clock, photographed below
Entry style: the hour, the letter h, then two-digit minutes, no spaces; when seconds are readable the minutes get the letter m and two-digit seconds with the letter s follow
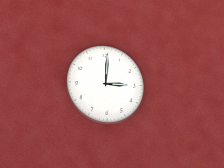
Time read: 3h01
